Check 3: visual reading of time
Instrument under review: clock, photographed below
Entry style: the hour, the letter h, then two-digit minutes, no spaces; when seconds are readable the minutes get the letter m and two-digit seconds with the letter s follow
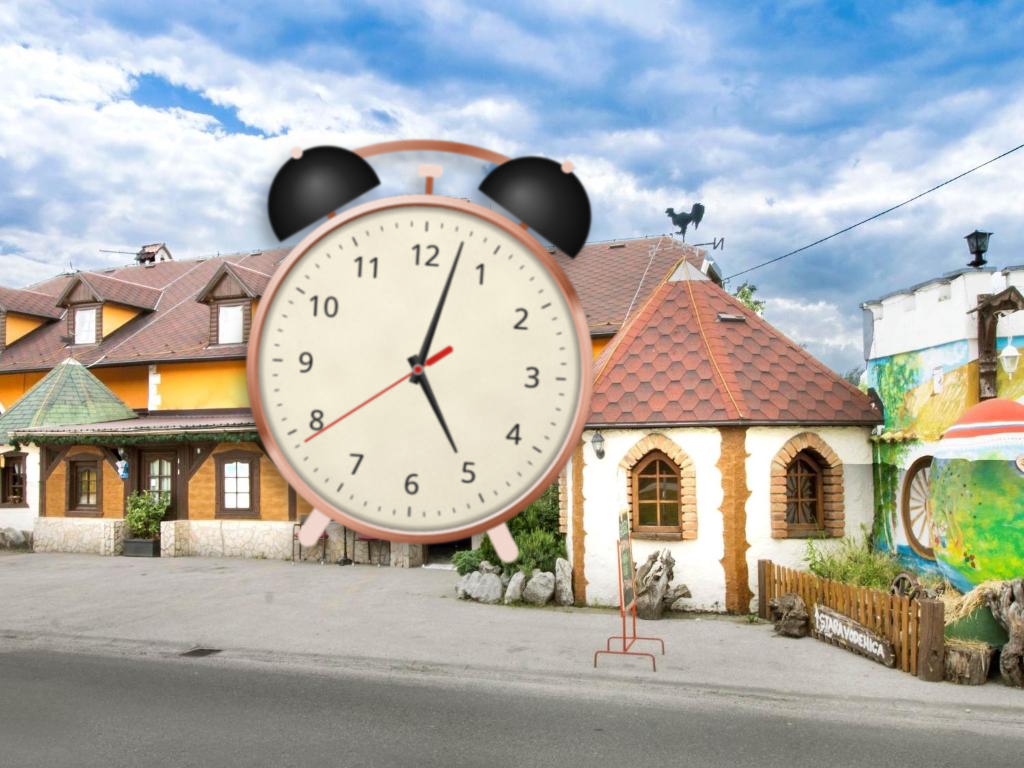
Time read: 5h02m39s
